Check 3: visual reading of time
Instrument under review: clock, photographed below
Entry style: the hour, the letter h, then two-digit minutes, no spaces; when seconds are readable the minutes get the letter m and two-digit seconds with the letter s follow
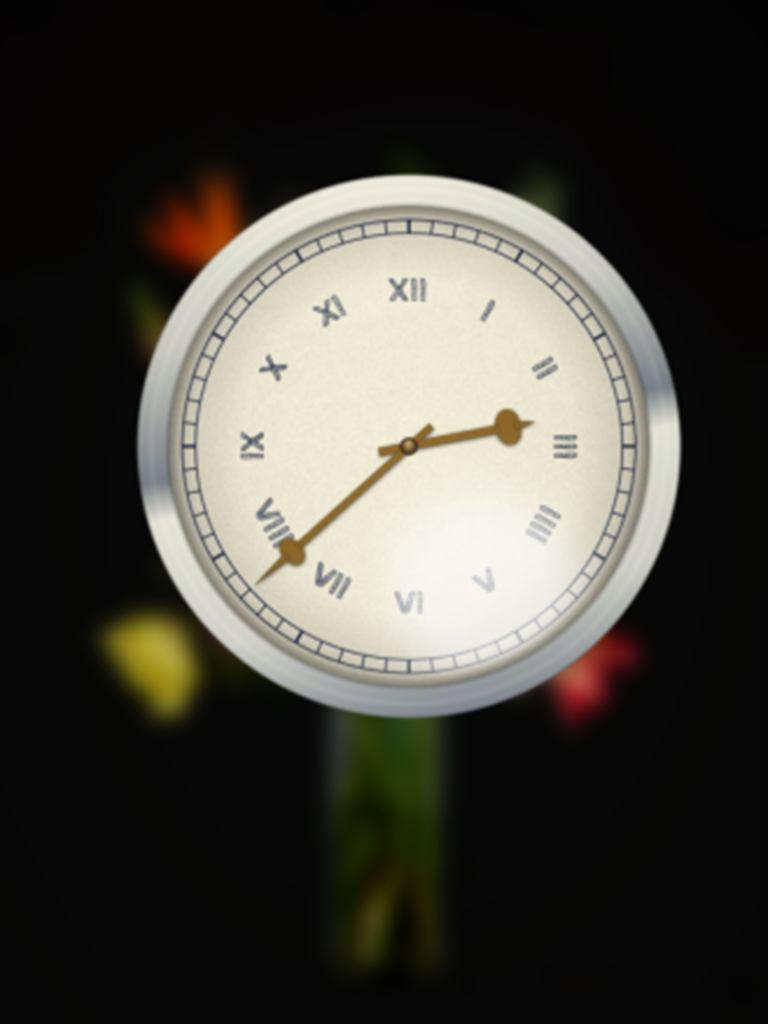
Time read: 2h38
